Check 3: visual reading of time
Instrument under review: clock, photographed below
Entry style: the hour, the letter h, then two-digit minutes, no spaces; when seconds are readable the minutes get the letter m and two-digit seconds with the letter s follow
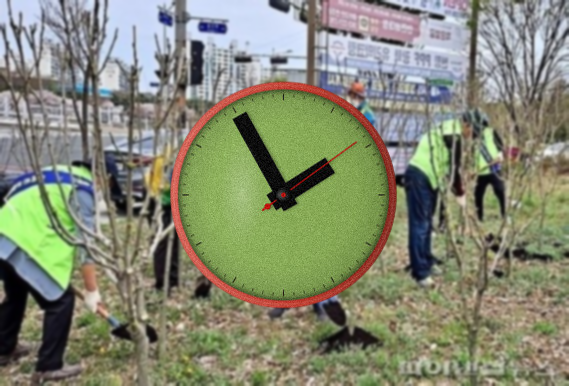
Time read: 1h55m09s
